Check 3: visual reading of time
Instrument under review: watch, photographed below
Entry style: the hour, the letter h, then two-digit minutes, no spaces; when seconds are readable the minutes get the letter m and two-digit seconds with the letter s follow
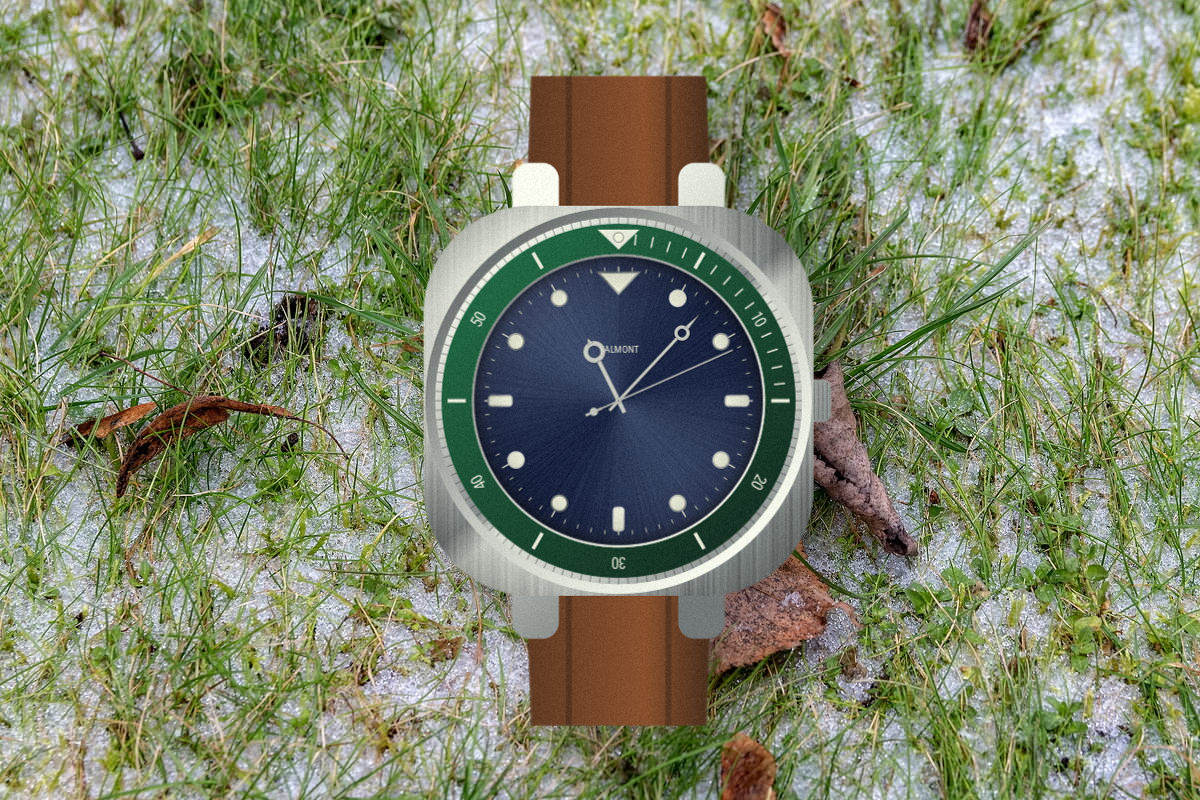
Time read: 11h07m11s
